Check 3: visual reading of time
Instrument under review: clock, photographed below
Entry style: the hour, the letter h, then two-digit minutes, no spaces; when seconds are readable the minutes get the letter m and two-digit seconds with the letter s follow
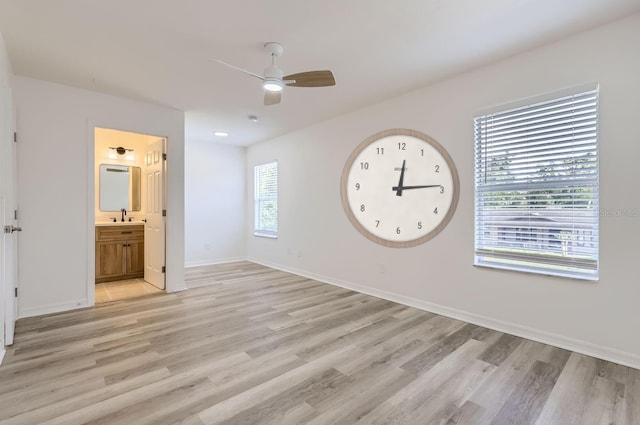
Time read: 12h14
